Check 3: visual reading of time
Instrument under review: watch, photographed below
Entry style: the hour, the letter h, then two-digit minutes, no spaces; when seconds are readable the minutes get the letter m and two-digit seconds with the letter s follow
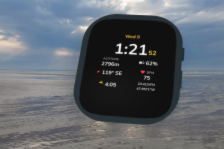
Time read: 1h21
